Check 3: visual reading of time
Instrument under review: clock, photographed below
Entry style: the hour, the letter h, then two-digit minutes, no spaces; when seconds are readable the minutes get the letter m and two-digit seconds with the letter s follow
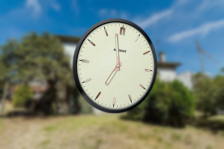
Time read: 6h58
